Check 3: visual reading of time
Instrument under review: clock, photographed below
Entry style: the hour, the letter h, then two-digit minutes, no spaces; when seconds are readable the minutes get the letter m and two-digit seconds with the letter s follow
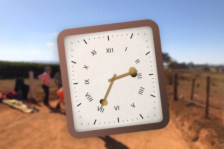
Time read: 2h35
